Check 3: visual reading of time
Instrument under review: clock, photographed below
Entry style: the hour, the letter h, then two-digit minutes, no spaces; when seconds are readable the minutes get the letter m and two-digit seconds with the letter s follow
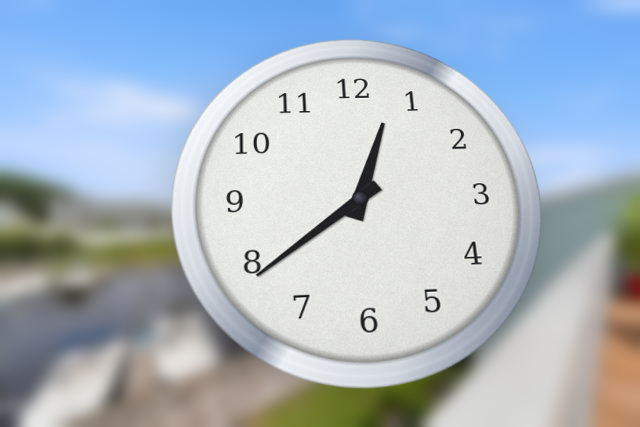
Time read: 12h39
